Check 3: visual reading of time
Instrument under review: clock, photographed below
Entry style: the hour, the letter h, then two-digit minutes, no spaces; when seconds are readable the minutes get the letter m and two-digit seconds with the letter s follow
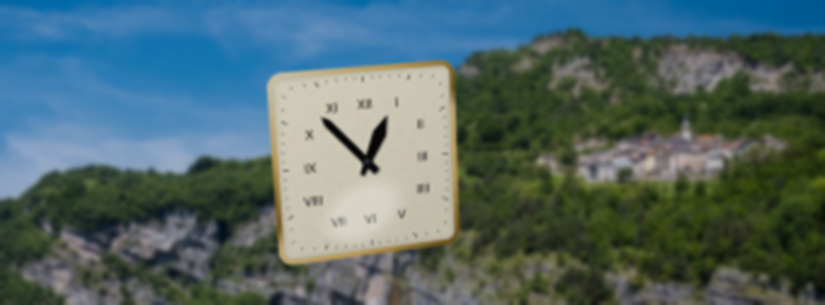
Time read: 12h53
